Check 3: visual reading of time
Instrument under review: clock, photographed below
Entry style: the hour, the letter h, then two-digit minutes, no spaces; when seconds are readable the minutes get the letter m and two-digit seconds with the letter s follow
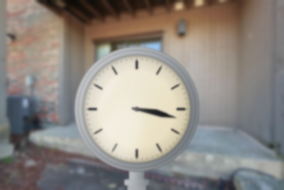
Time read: 3h17
